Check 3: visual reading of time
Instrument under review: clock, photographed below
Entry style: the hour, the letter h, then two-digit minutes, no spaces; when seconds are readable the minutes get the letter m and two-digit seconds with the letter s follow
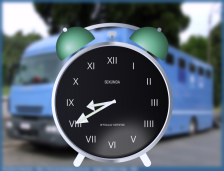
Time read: 8h40
